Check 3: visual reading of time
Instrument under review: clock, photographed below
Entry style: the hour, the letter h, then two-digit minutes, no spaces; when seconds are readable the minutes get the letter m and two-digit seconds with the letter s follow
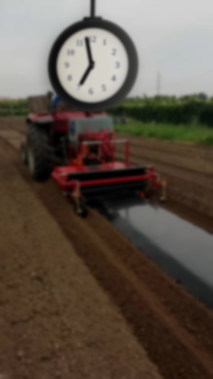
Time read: 6h58
